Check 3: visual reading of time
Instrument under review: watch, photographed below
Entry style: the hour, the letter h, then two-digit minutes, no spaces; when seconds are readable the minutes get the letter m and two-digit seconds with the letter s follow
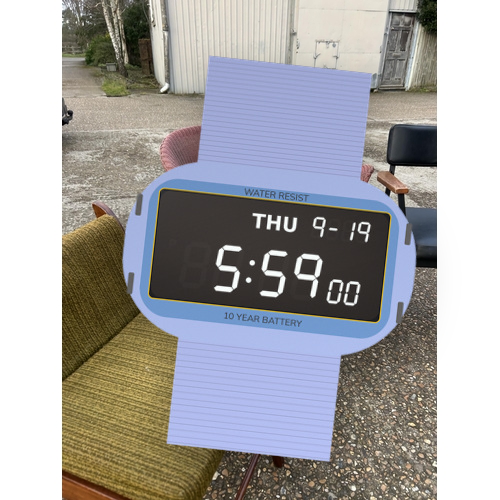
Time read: 5h59m00s
